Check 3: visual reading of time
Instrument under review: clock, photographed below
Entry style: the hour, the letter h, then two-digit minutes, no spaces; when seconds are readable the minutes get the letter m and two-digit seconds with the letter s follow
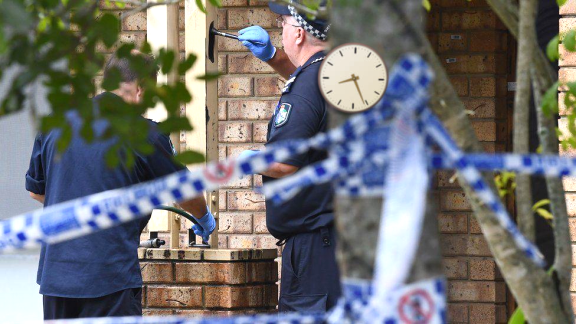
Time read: 8h26
